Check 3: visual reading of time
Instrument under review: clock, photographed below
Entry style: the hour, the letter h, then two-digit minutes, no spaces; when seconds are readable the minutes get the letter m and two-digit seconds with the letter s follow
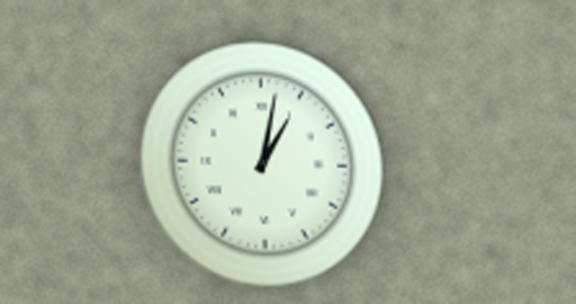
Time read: 1h02
